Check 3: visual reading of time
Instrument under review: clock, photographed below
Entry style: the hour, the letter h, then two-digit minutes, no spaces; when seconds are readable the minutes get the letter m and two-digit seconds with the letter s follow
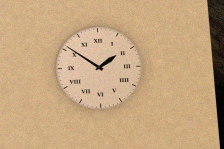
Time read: 1h51
